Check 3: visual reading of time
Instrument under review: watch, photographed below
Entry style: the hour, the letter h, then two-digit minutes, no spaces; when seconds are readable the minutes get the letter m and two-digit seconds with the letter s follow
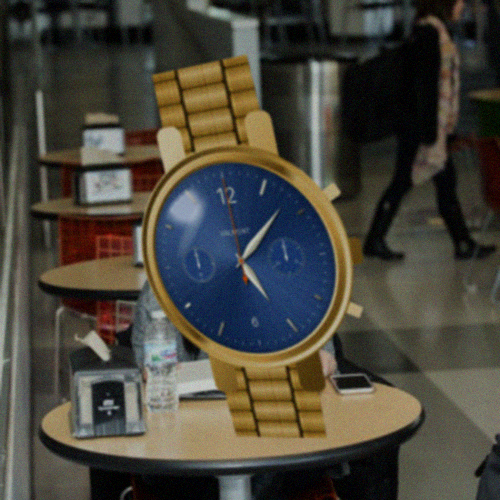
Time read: 5h08
